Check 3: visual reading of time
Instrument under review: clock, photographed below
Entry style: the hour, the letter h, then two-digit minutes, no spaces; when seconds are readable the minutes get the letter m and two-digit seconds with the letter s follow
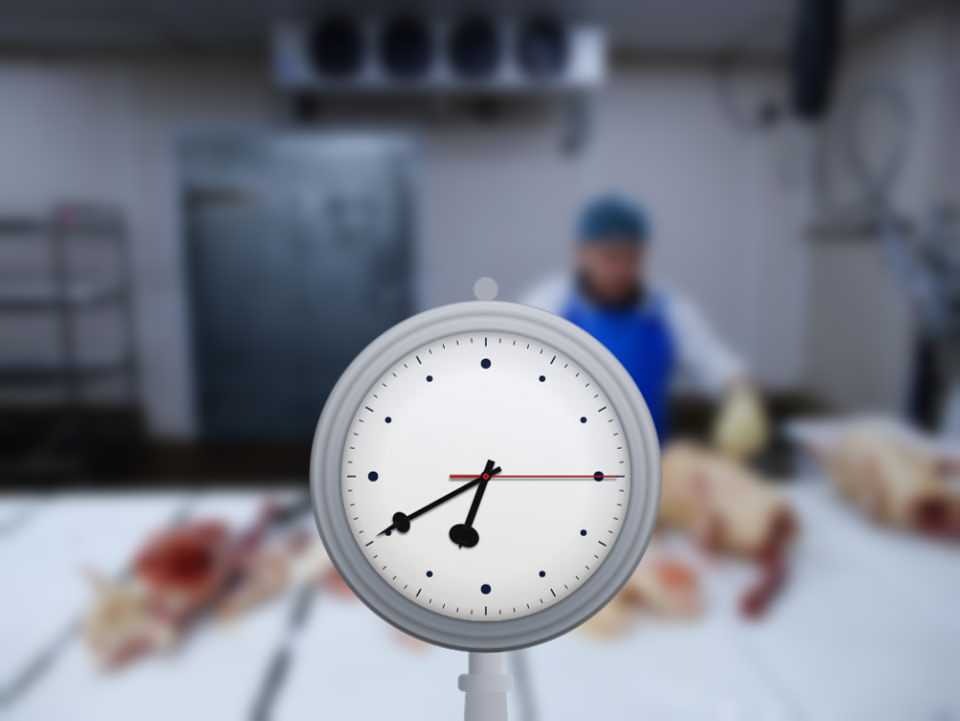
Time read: 6h40m15s
